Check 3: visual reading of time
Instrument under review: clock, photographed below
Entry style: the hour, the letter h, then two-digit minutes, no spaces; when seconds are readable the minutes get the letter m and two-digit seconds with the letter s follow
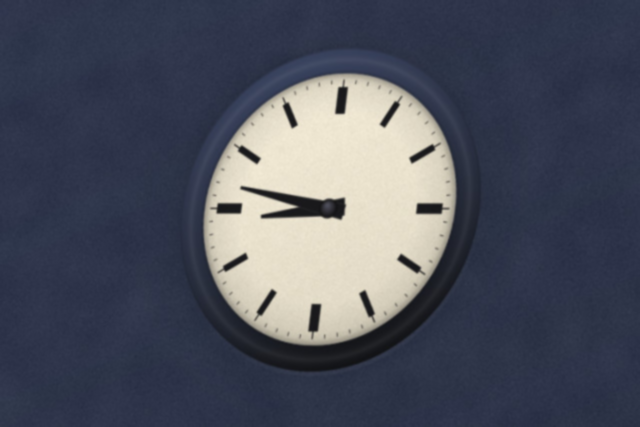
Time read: 8h47
